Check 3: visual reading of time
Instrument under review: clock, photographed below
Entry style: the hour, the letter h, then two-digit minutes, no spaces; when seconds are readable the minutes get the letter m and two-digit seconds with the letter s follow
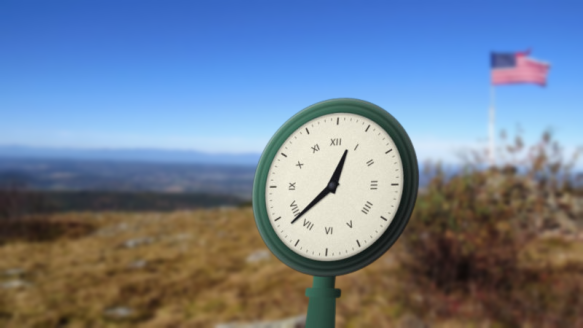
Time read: 12h38
